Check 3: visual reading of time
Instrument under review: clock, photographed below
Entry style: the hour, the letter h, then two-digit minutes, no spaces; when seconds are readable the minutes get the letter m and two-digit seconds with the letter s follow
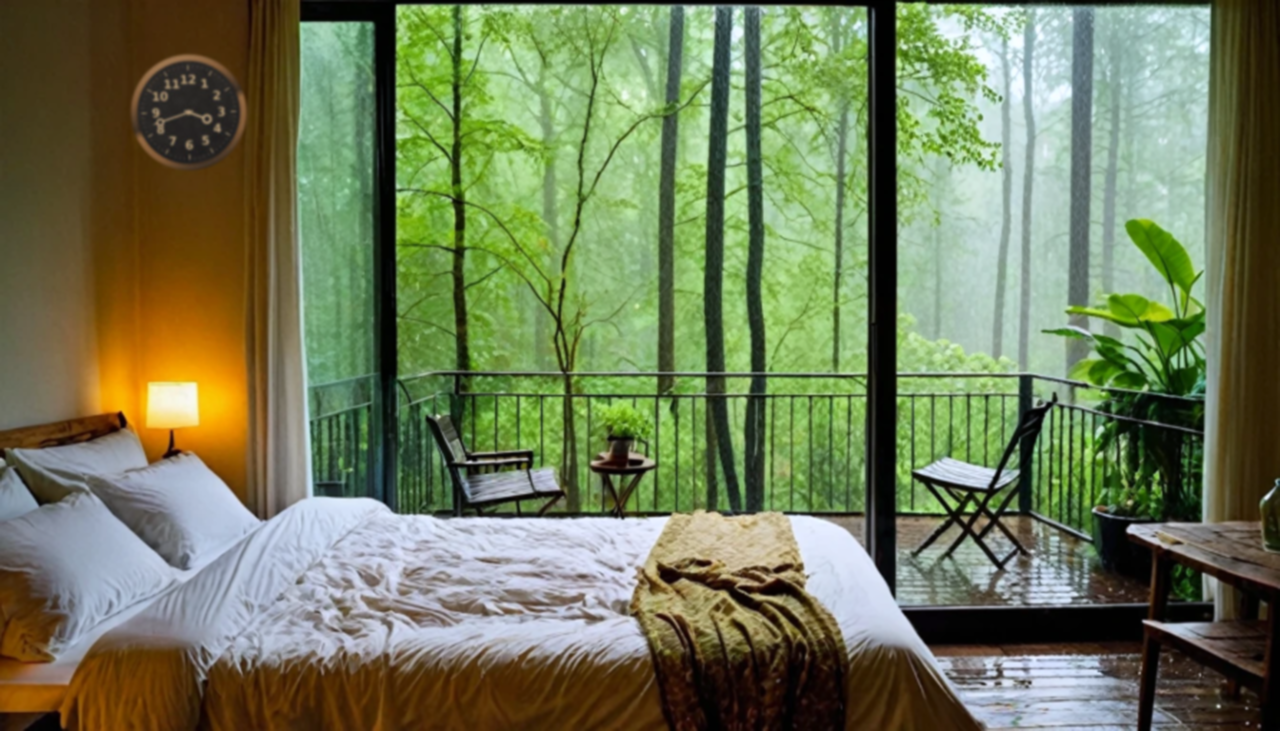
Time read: 3h42
